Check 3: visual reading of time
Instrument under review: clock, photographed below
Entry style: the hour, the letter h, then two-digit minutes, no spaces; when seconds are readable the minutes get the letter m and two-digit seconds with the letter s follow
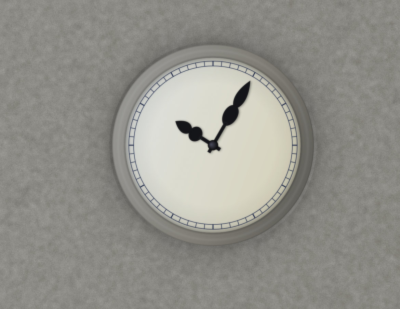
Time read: 10h05
